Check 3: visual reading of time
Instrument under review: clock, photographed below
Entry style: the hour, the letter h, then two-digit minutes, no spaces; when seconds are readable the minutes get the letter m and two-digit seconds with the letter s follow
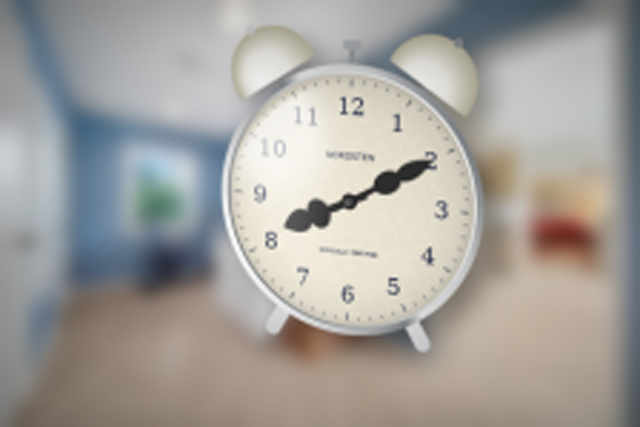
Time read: 8h10
